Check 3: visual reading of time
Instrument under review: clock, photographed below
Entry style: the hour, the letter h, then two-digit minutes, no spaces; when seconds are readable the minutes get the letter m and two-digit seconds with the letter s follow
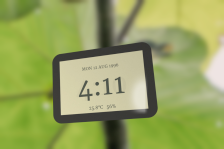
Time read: 4h11
